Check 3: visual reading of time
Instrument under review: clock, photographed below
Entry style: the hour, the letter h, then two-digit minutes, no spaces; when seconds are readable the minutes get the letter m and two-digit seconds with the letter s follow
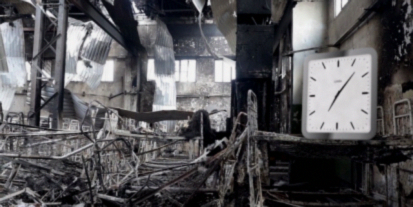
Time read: 7h07
